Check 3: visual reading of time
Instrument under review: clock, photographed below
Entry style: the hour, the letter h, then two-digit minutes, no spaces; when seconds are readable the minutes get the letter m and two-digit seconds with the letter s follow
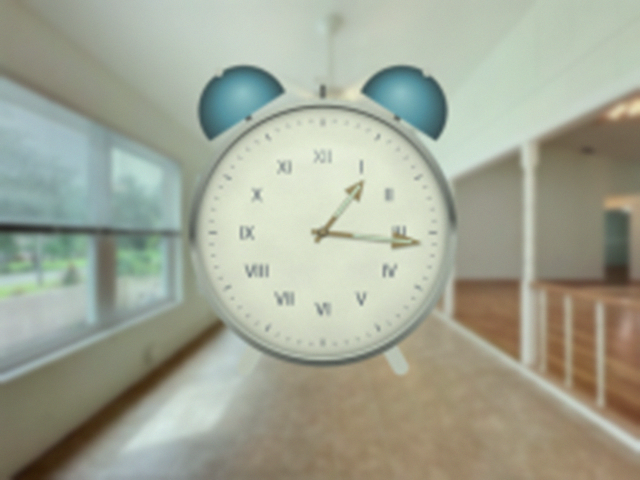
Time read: 1h16
